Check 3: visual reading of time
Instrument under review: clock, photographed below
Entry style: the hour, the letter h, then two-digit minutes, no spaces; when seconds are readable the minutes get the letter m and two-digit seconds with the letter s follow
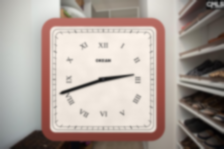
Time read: 2h42
